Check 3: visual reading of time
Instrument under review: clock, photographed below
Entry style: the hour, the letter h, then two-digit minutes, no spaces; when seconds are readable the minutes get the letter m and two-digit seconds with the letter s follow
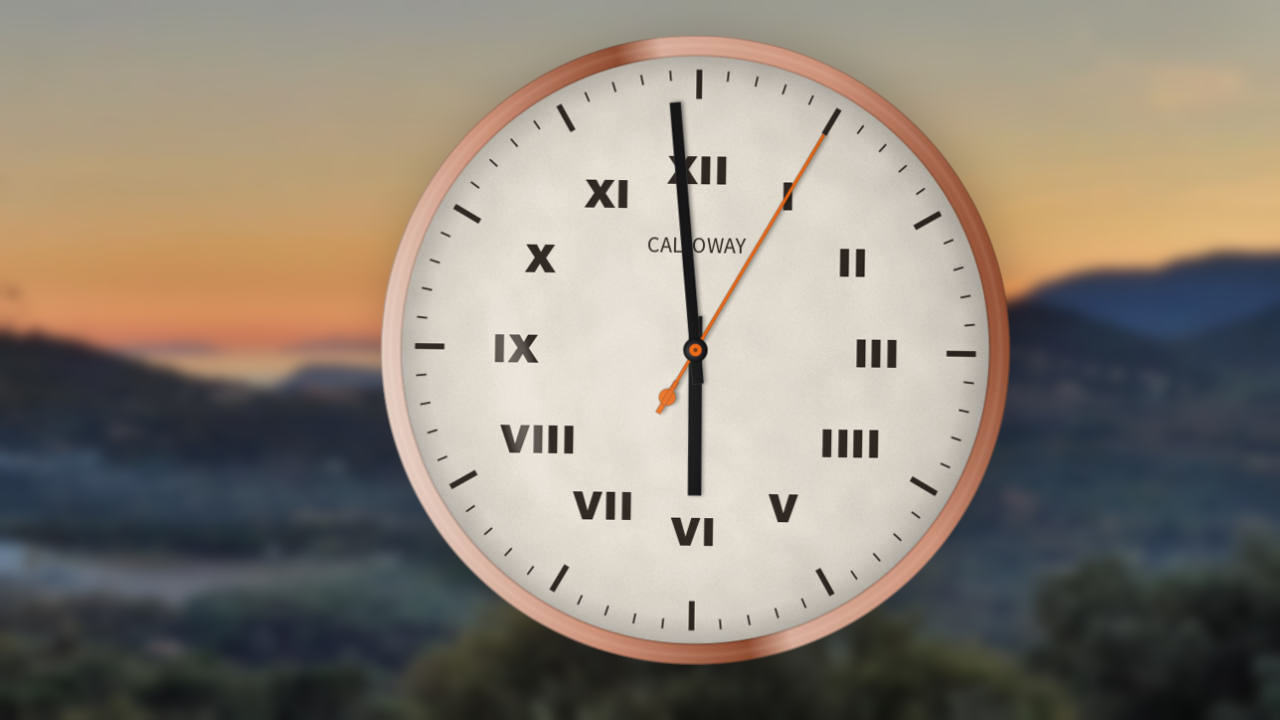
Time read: 5h59m05s
